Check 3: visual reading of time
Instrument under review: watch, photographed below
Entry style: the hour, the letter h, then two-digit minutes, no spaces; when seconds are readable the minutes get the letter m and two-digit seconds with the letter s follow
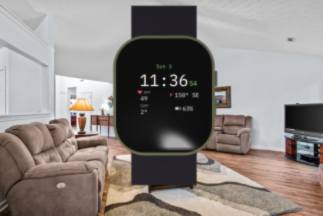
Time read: 11h36
